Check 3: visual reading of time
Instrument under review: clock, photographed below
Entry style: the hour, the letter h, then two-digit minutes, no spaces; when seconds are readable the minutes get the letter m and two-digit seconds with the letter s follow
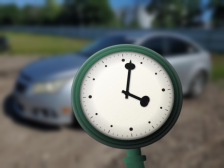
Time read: 4h02
